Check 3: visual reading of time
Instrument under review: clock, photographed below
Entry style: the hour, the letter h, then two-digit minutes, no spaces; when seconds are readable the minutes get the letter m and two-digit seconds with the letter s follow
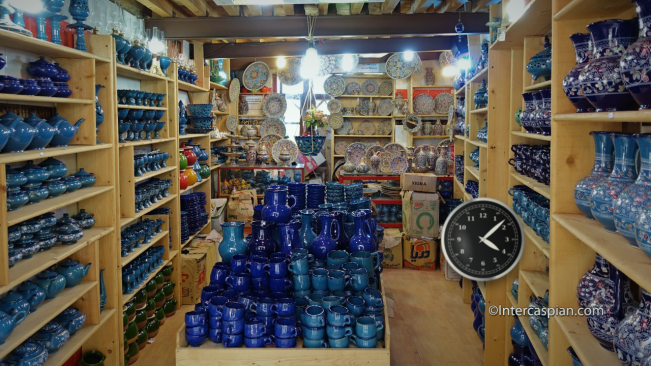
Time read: 4h08
